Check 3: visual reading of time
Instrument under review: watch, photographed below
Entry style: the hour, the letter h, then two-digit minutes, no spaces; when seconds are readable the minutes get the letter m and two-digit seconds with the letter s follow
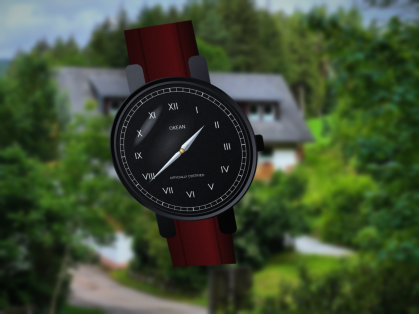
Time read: 1h39
